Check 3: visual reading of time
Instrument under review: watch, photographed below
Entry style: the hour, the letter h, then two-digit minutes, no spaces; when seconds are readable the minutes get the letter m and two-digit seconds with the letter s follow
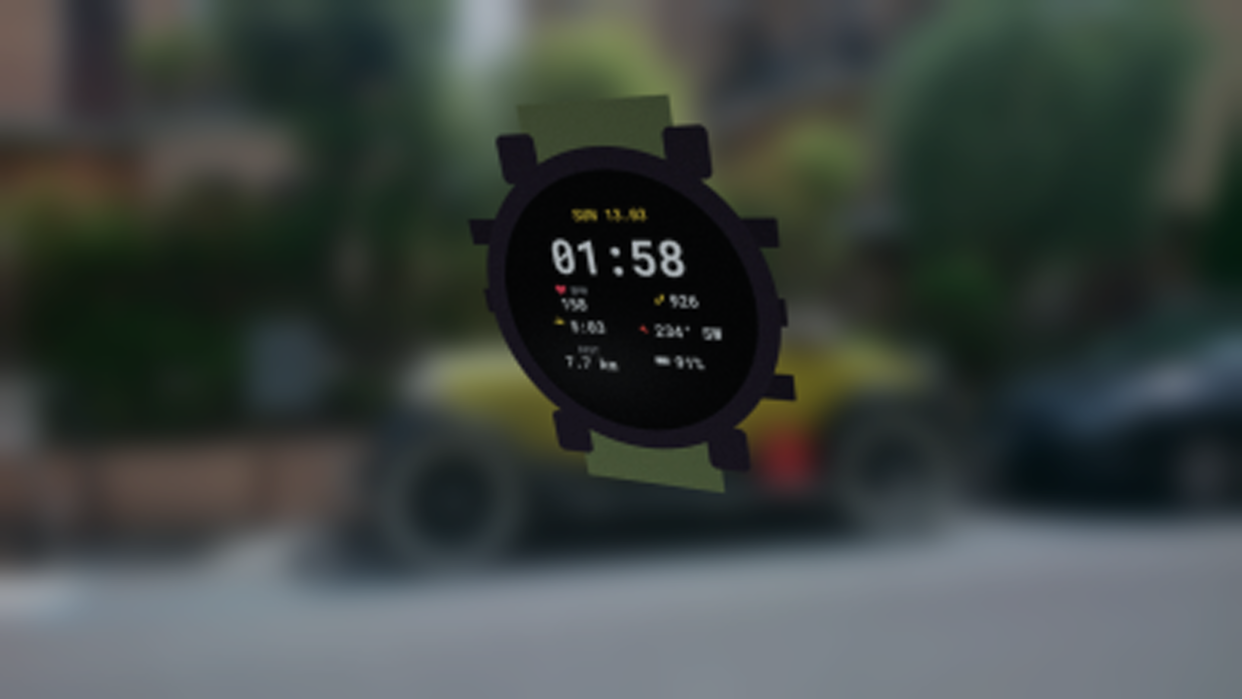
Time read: 1h58
